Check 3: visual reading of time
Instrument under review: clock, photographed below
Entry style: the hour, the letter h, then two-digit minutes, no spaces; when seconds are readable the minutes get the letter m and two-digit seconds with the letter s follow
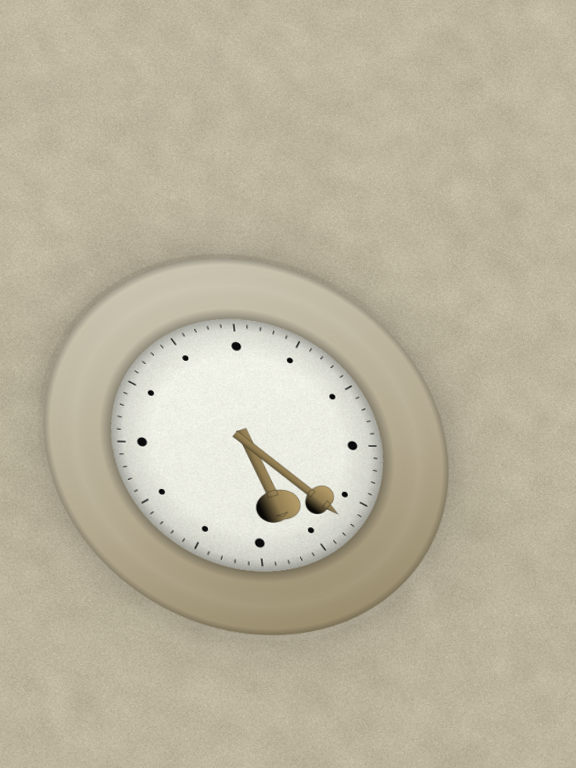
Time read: 5h22
